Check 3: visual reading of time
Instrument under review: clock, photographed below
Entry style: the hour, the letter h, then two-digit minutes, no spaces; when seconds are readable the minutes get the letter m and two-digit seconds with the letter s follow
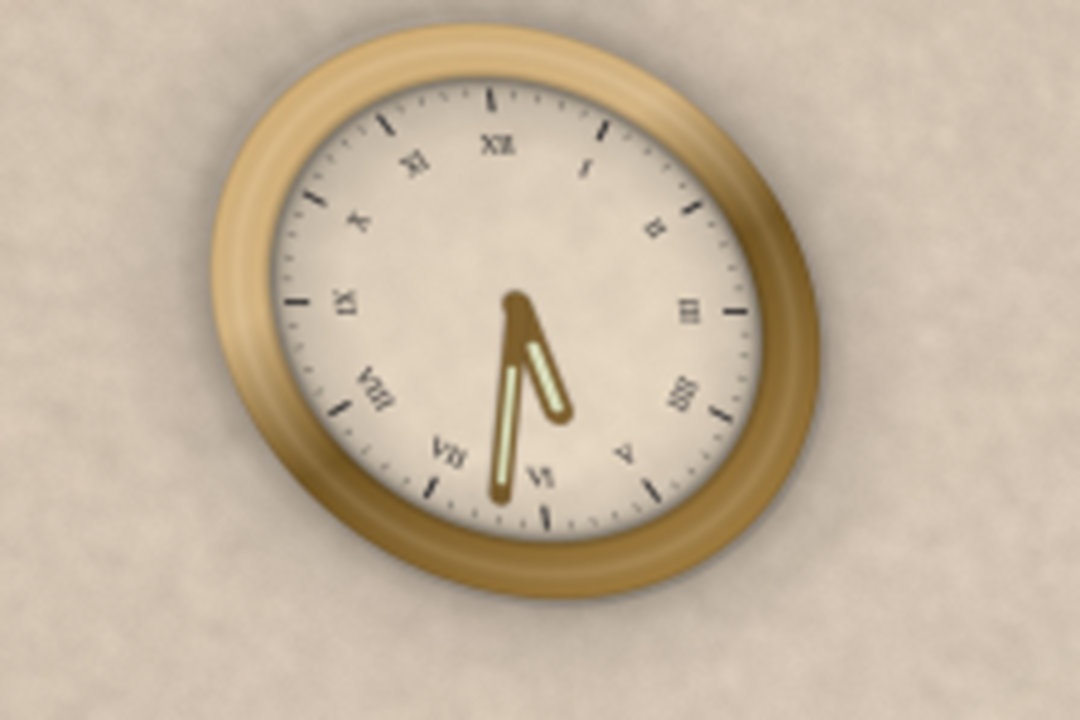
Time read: 5h32
